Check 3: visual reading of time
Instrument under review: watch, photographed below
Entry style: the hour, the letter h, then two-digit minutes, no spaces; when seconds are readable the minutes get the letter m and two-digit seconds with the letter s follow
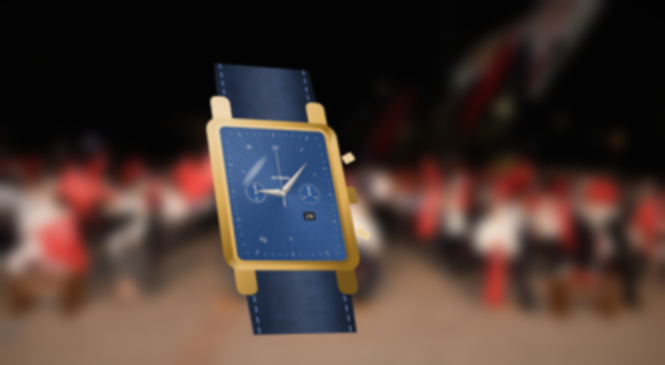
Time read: 9h07
